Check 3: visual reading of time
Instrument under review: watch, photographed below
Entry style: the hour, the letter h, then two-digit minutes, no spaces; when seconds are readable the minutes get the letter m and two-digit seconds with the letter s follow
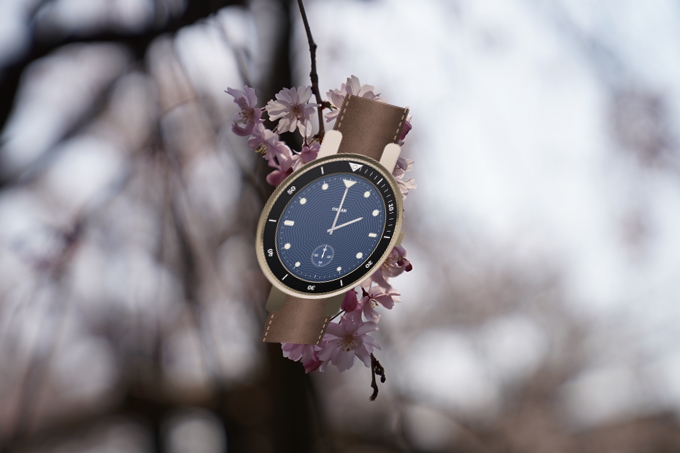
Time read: 2h00
